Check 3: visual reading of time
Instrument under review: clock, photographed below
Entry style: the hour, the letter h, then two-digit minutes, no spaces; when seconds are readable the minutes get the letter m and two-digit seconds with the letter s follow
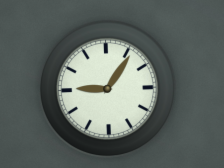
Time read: 9h06
